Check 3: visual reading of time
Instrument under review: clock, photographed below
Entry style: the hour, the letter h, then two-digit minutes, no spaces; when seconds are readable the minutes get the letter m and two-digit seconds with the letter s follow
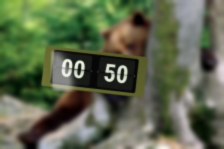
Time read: 0h50
